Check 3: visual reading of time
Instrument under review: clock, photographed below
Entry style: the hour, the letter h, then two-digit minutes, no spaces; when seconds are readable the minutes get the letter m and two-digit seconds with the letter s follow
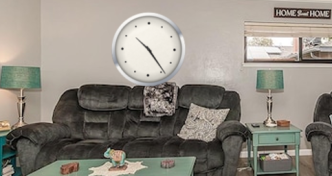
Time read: 10h24
